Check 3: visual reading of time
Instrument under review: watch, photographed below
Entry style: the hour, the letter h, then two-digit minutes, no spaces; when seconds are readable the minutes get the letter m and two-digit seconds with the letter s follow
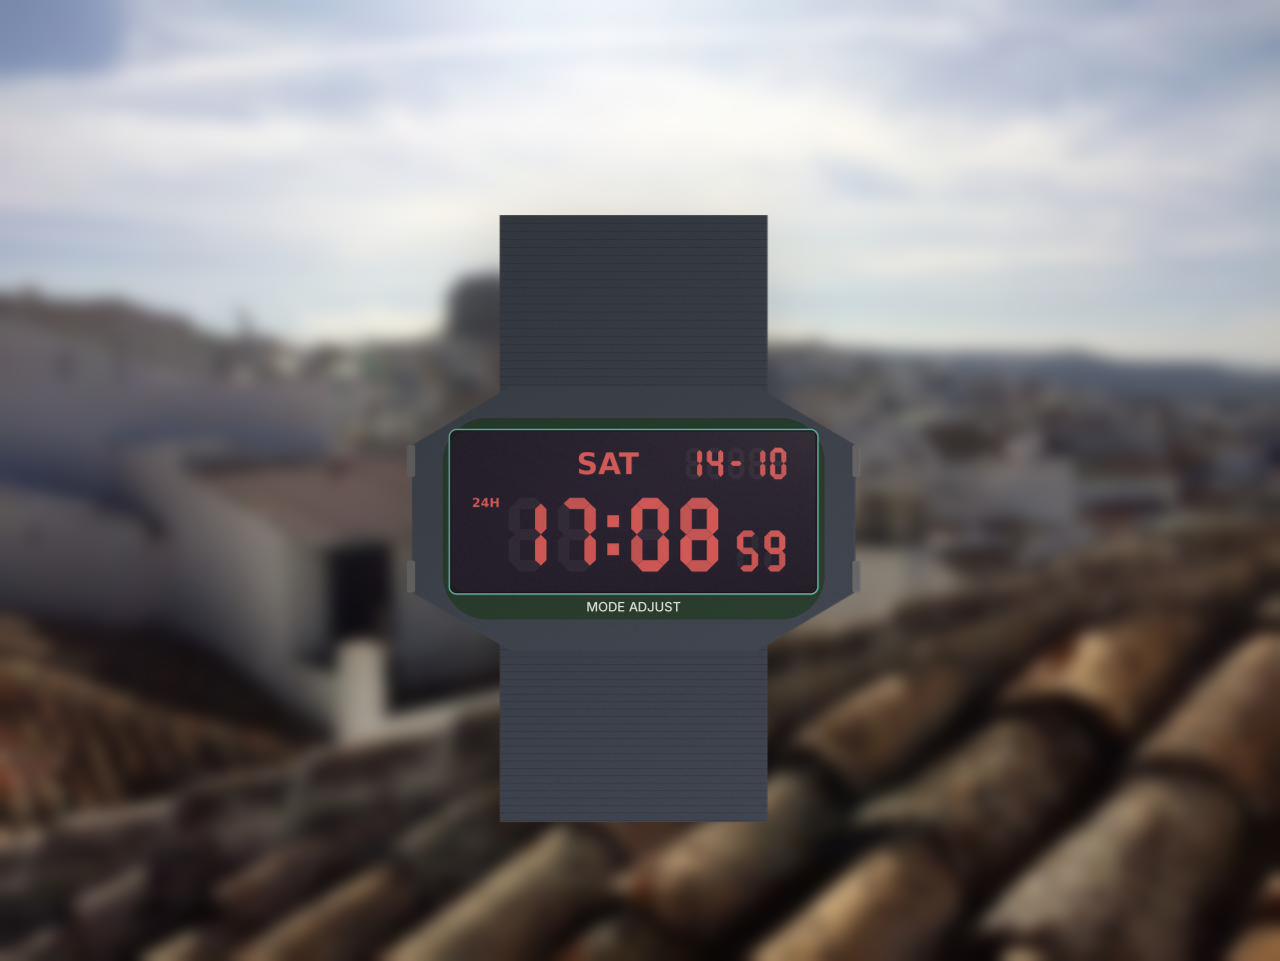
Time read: 17h08m59s
